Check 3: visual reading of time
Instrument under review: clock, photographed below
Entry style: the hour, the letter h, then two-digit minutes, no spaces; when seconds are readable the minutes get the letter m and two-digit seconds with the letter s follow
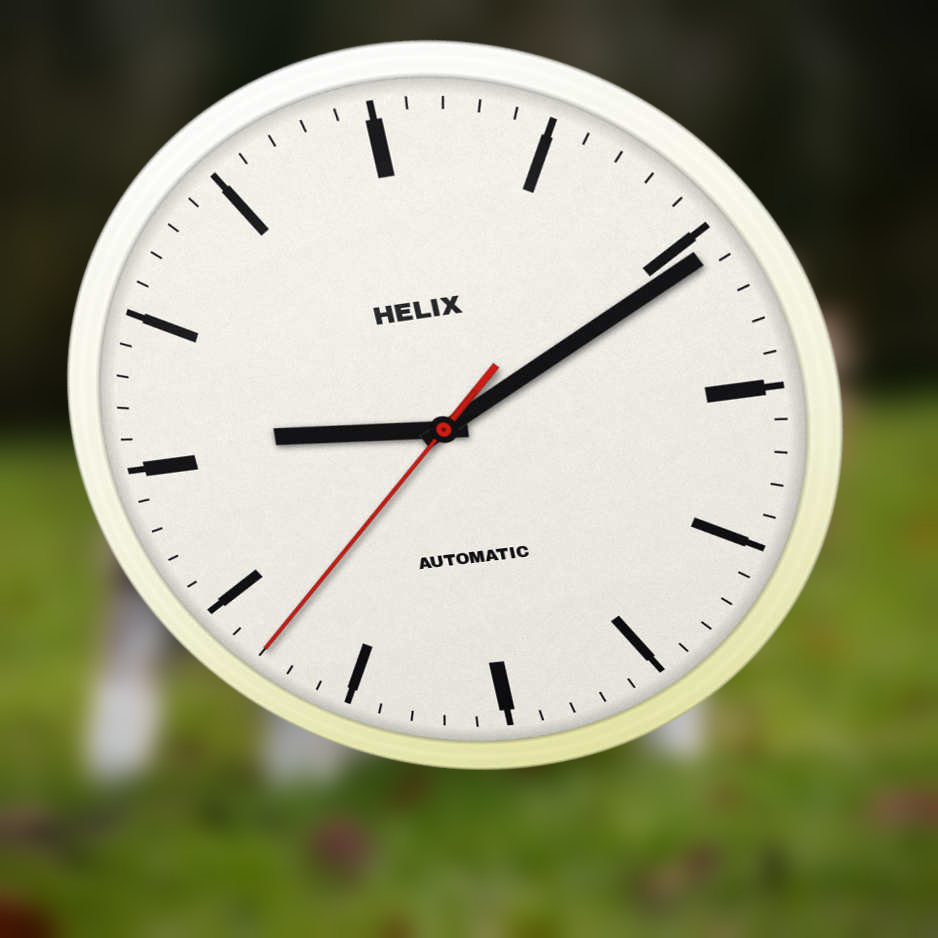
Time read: 9h10m38s
